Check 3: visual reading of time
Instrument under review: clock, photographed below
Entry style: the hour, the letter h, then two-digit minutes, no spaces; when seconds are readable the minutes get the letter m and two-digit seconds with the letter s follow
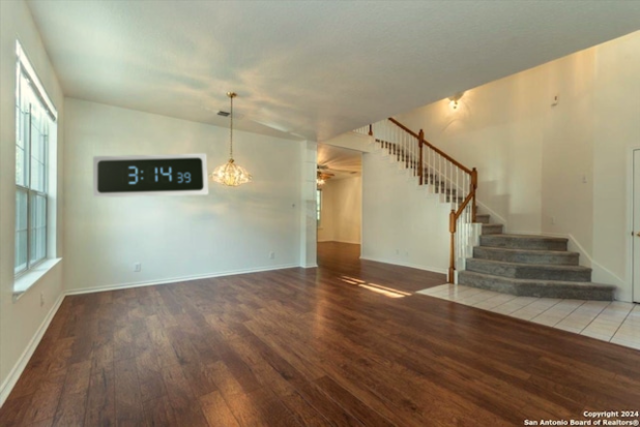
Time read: 3h14
